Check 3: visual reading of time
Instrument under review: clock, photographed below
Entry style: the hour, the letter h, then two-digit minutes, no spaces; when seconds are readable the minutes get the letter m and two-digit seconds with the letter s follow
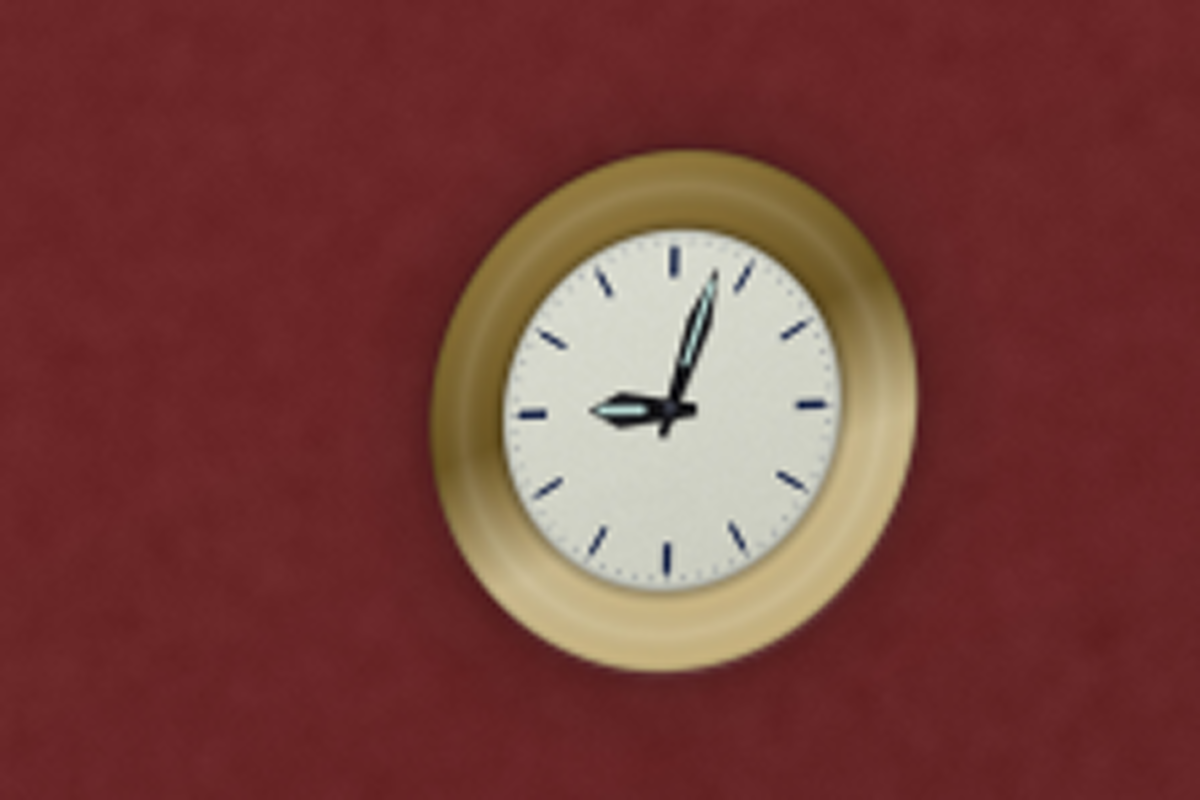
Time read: 9h03
